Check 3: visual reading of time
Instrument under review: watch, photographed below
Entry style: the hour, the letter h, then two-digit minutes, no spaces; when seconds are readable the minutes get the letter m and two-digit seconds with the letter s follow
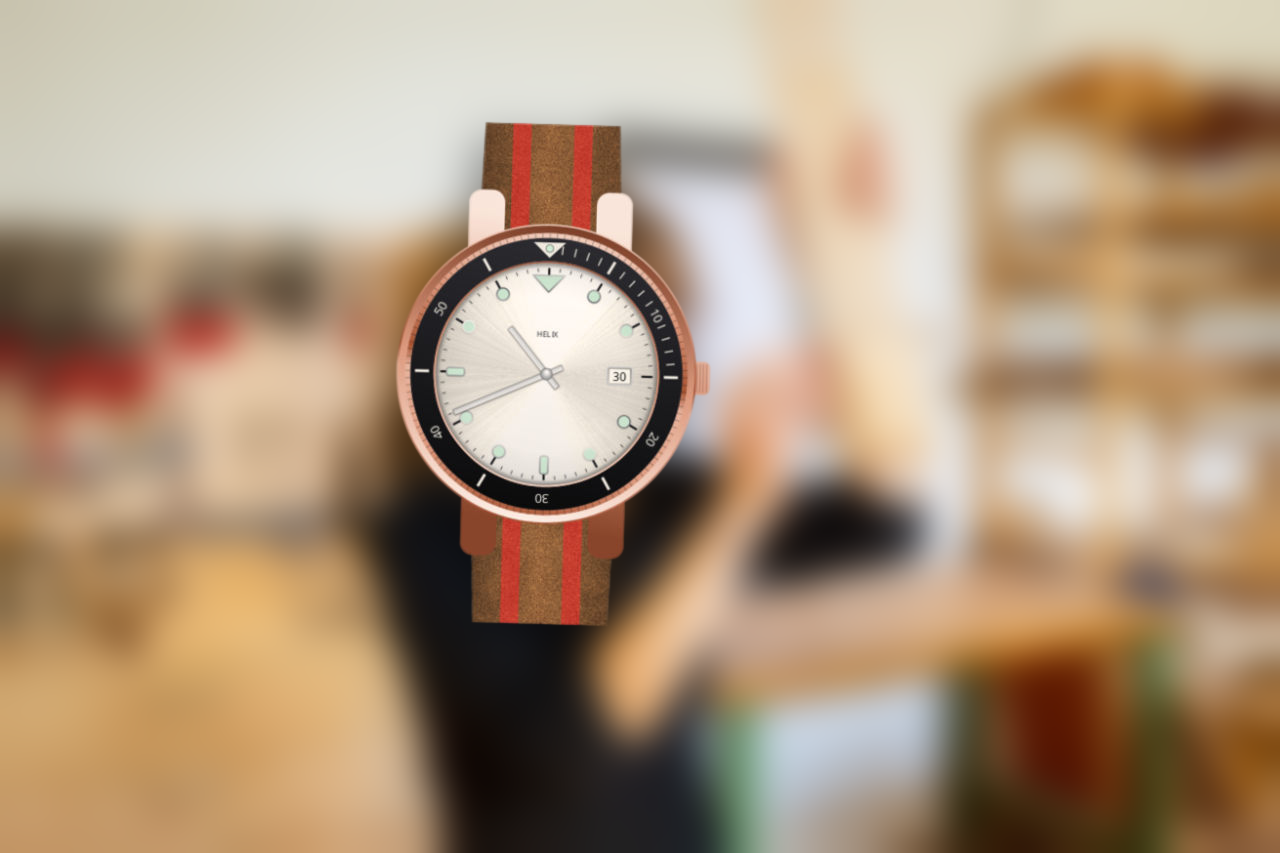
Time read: 10h41
